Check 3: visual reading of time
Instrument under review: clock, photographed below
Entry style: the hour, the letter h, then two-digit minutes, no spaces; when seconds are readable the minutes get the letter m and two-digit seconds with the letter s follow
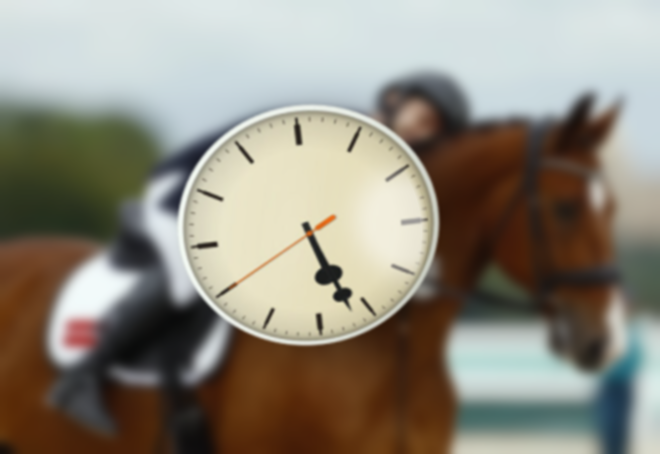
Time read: 5h26m40s
